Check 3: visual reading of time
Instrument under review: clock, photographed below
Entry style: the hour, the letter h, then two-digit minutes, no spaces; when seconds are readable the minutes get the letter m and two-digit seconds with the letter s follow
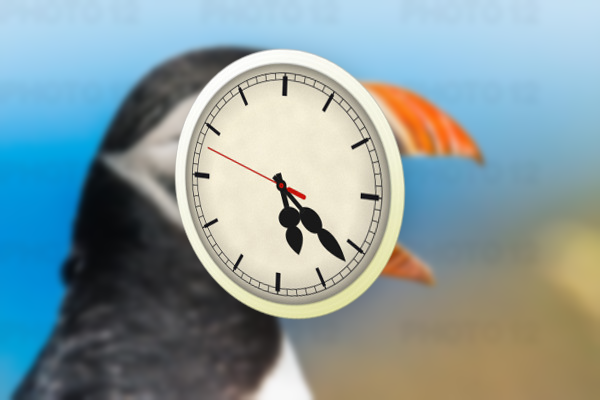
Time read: 5h21m48s
